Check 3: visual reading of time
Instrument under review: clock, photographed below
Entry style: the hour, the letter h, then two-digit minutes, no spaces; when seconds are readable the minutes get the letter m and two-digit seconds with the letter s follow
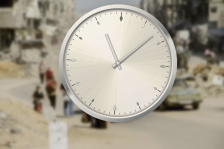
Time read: 11h08
